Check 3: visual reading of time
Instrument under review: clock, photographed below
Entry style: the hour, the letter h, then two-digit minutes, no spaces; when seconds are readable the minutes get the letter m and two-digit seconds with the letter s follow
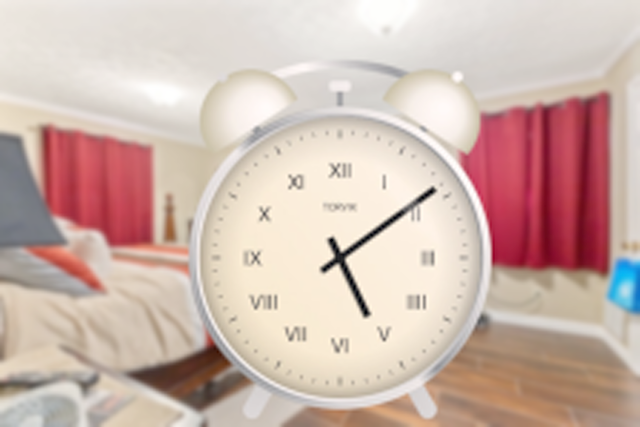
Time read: 5h09
